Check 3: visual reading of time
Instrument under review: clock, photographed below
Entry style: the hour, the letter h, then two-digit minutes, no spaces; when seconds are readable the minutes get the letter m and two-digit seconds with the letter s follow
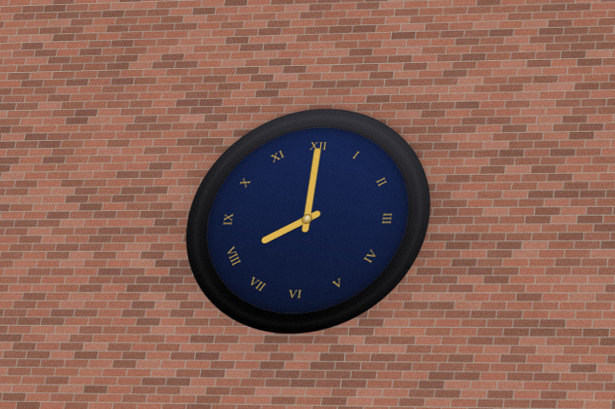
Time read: 8h00
